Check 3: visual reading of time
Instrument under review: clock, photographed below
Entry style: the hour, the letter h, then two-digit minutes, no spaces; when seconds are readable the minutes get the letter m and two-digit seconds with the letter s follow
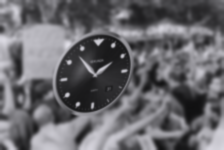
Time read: 1h53
